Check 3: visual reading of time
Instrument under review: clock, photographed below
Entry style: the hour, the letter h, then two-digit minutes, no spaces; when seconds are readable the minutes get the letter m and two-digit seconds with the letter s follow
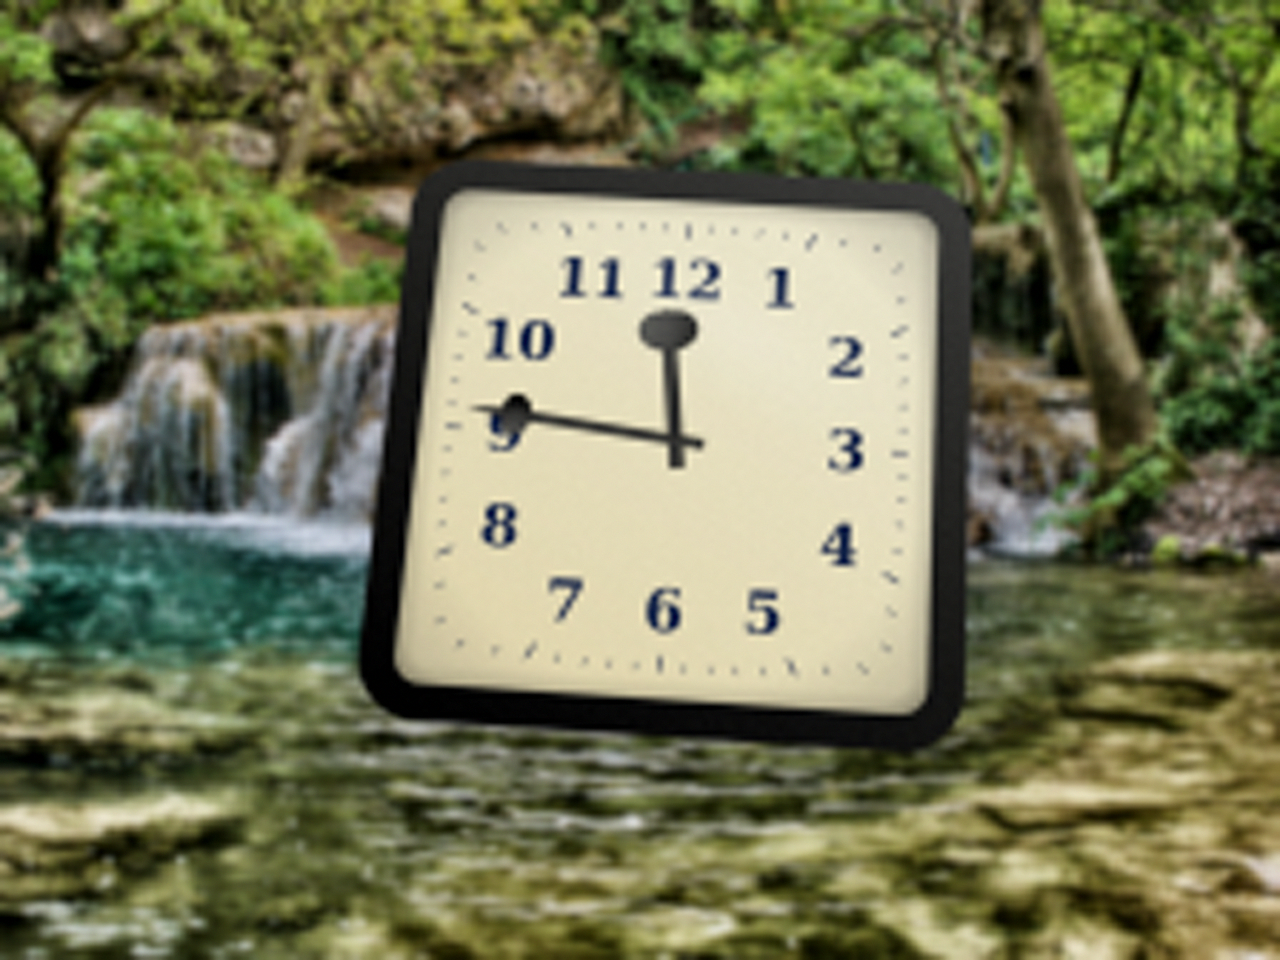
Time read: 11h46
